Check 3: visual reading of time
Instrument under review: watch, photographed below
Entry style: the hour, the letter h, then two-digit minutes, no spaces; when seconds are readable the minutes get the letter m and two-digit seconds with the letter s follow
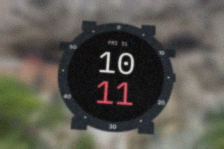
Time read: 10h11
